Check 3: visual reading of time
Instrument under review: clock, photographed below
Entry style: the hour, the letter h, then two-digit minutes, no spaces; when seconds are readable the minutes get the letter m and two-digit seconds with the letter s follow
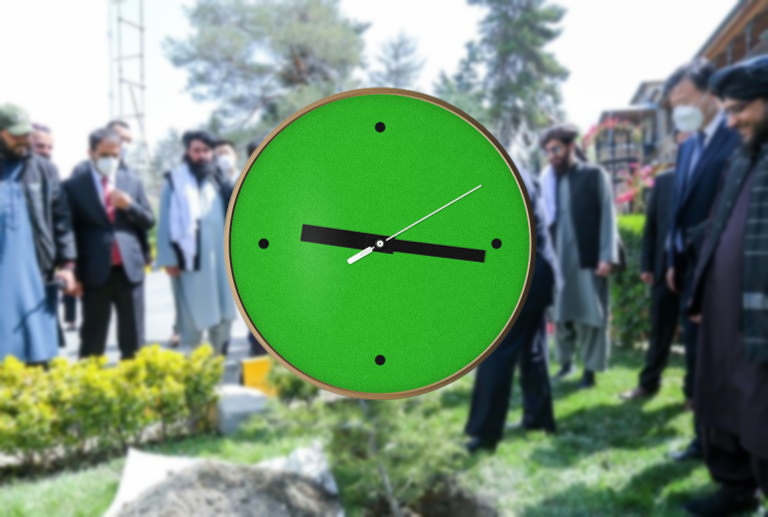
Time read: 9h16m10s
